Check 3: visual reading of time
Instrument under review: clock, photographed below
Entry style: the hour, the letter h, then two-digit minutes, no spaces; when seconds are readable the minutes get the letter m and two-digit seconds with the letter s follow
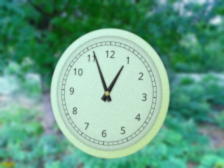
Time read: 12h56
